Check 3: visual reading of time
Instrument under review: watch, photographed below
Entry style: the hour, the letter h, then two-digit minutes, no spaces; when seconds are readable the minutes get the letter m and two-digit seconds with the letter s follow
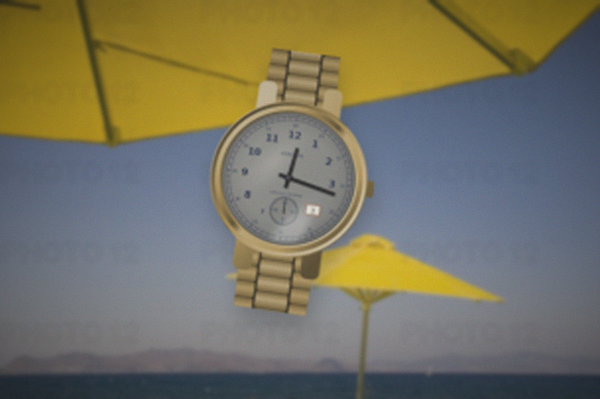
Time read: 12h17
